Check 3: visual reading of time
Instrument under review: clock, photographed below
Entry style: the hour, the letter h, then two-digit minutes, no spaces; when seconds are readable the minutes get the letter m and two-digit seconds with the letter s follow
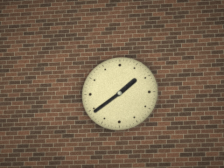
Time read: 1h39
